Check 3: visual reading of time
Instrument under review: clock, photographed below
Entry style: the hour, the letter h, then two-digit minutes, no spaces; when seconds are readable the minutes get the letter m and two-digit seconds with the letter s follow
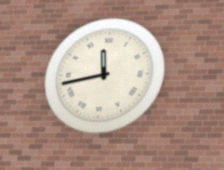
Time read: 11h43
